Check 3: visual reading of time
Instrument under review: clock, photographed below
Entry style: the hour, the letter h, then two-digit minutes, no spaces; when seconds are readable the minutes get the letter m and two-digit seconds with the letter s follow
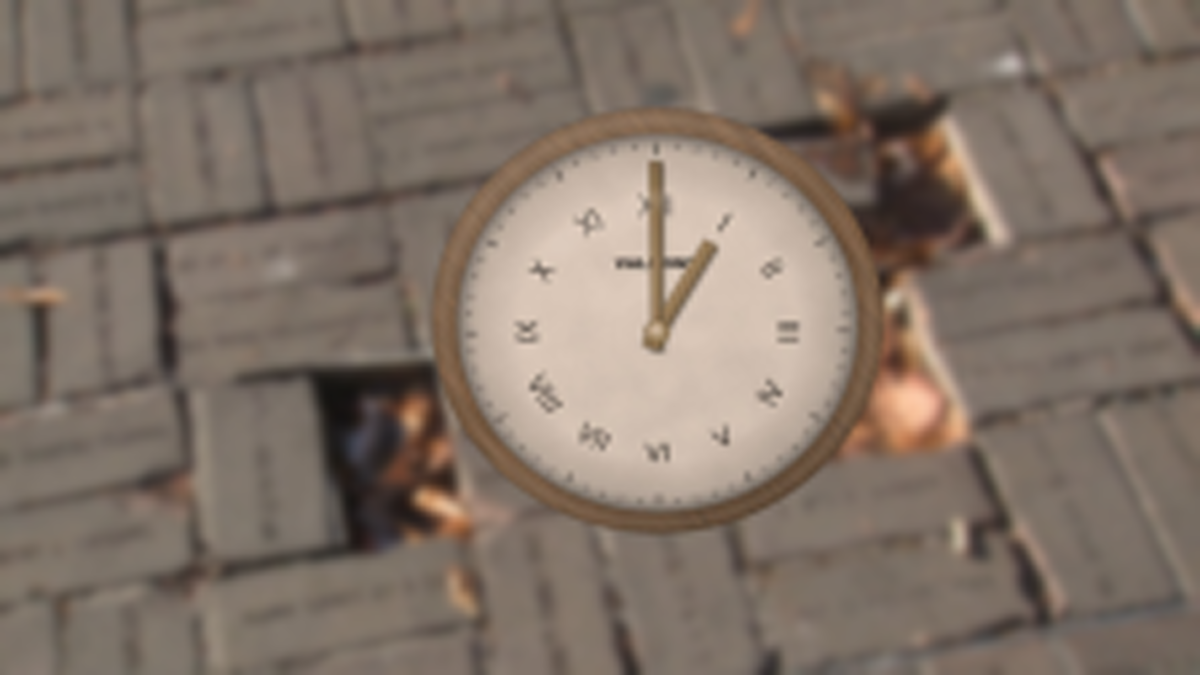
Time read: 1h00
